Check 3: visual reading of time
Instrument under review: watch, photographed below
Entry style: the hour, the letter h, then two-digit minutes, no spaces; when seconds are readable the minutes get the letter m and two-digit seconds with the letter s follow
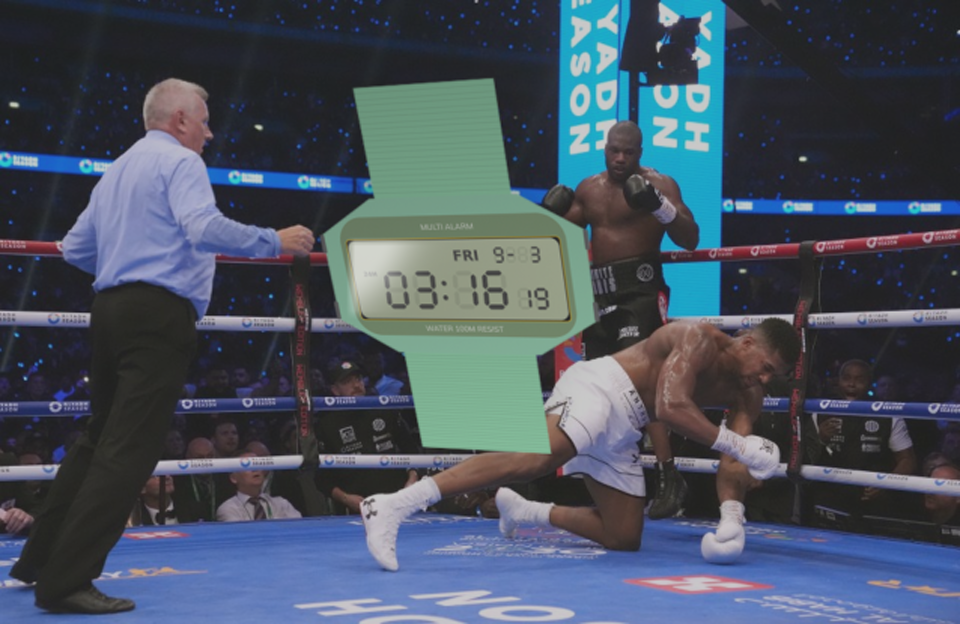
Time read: 3h16m19s
